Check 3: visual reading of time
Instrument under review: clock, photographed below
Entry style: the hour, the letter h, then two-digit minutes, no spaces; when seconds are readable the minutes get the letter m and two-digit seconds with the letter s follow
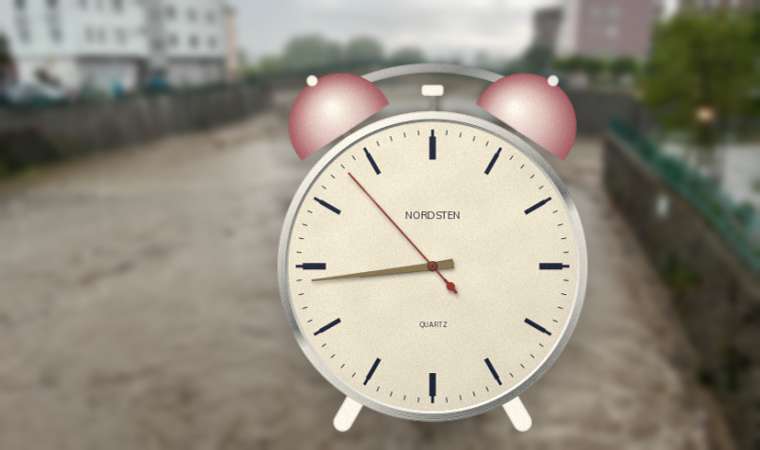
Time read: 8h43m53s
